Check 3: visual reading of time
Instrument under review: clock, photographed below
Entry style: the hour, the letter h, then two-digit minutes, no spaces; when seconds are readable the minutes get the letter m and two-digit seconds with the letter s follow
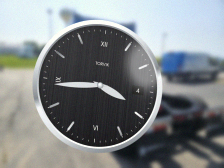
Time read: 3h44
